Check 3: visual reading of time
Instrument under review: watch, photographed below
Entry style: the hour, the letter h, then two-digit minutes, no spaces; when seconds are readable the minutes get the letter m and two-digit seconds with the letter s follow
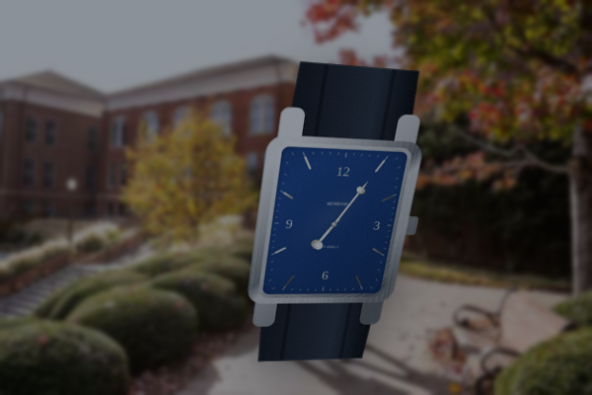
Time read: 7h05
